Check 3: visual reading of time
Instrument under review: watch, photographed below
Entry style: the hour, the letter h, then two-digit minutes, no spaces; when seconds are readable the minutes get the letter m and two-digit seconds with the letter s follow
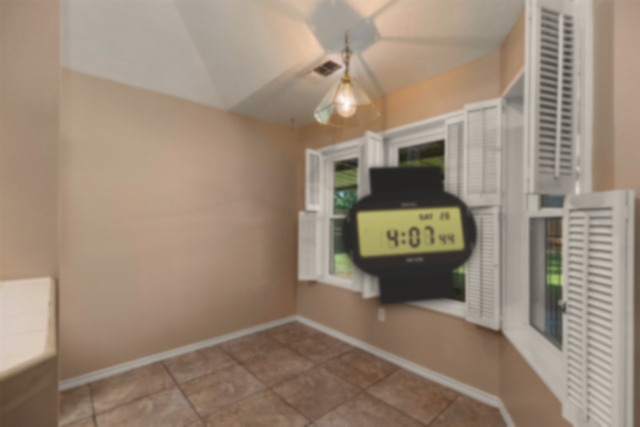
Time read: 4h07
